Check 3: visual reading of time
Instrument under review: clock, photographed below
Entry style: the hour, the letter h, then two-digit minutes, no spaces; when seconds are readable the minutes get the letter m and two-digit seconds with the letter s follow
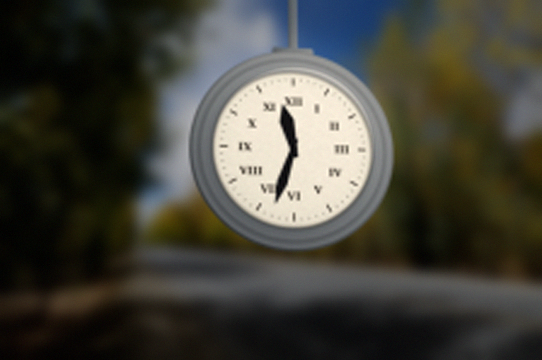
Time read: 11h33
